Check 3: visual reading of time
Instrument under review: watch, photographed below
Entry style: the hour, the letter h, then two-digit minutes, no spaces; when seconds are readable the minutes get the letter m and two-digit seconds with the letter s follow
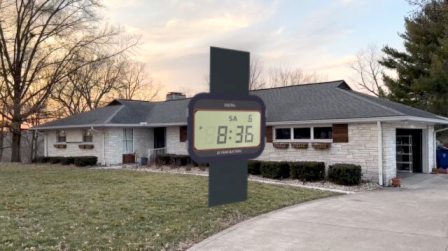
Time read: 8h36
